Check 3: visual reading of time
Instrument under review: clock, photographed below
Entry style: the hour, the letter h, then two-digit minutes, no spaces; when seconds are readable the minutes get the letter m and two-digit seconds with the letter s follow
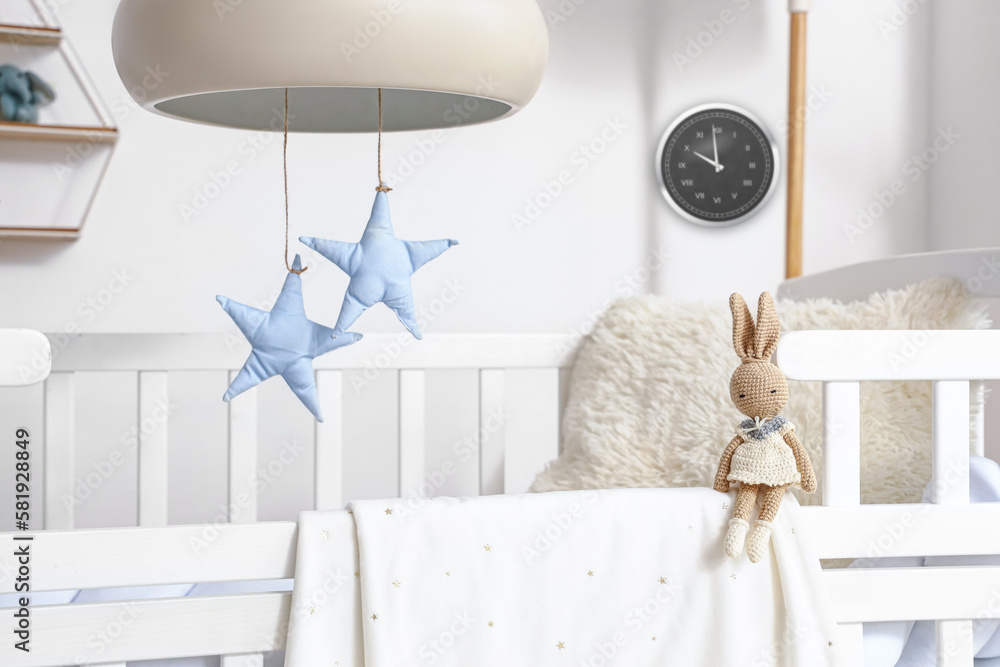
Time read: 9h59
